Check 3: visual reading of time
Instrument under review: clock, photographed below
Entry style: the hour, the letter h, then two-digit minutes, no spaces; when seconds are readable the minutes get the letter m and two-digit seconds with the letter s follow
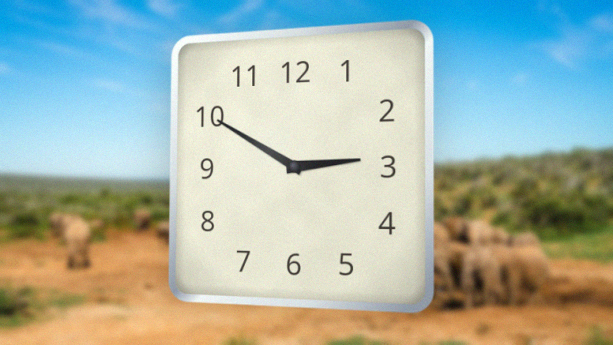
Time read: 2h50
